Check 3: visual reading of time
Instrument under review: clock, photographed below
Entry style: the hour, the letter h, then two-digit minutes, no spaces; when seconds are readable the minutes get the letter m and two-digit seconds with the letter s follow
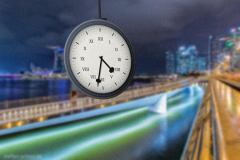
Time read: 4h32
